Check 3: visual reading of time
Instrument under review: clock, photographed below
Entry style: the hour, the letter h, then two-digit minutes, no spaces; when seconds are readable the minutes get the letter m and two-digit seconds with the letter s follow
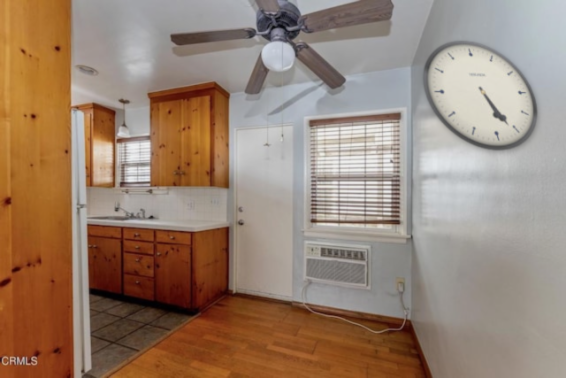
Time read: 5h26
